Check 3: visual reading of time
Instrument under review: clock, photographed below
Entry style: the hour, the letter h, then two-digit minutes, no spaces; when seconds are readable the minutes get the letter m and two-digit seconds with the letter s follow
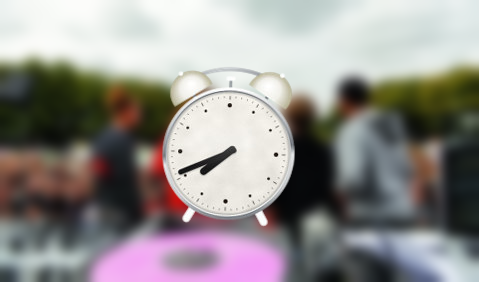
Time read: 7h41
